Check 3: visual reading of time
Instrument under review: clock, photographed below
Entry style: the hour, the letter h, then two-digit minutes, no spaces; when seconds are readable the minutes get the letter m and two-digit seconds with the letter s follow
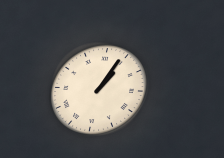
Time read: 1h04
